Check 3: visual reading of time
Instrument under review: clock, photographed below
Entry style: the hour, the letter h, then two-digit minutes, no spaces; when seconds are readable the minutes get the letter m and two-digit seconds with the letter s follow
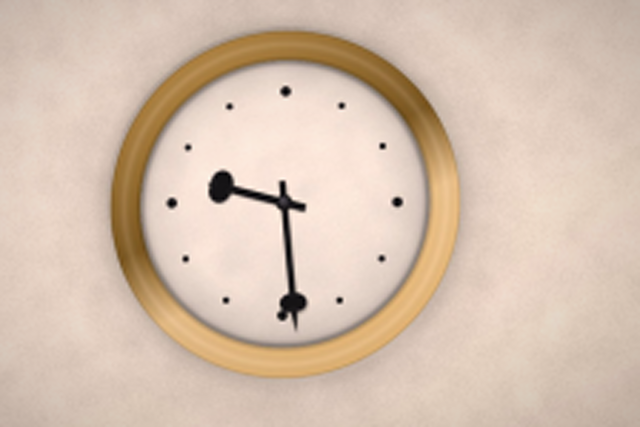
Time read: 9h29
